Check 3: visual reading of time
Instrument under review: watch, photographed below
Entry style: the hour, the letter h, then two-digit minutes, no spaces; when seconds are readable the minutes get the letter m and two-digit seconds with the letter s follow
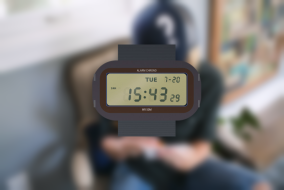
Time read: 15h43m29s
